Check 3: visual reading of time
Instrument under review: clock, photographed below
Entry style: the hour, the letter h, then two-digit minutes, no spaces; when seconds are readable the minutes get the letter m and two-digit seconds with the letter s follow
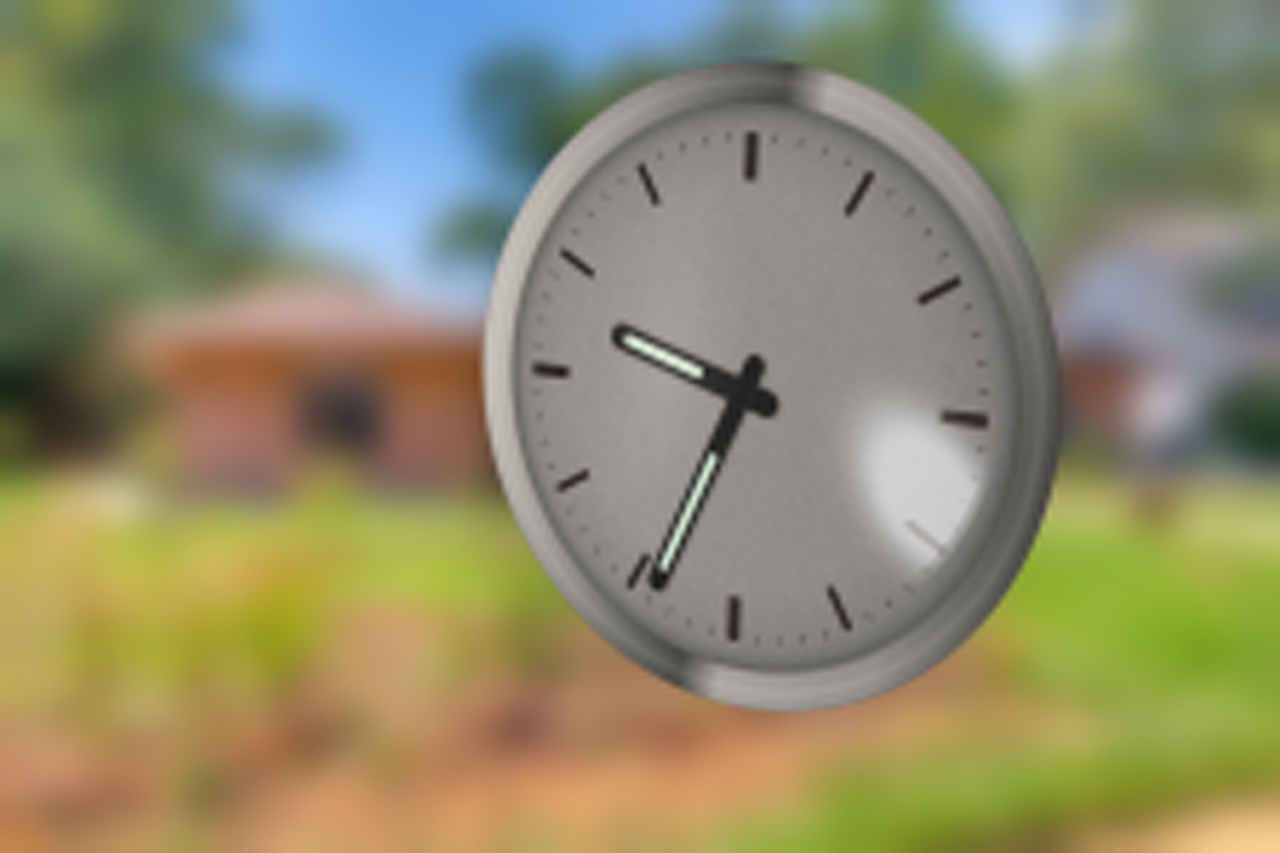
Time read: 9h34
